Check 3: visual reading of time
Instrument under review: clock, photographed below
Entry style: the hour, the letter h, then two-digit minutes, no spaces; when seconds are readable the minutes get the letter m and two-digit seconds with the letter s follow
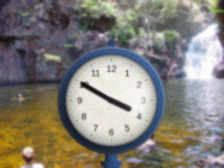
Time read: 3h50
